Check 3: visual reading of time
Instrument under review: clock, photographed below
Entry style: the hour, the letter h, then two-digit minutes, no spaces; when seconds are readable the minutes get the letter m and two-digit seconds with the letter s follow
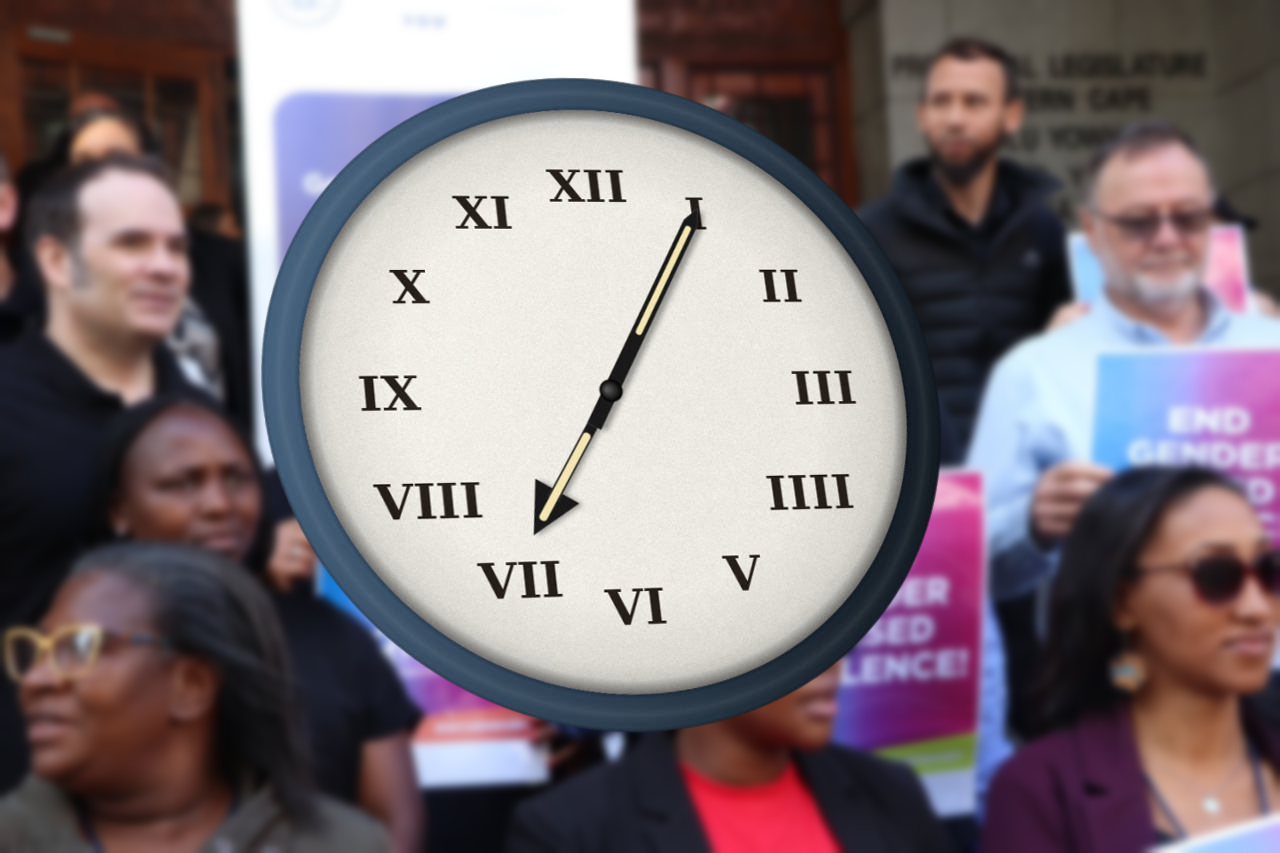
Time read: 7h05
